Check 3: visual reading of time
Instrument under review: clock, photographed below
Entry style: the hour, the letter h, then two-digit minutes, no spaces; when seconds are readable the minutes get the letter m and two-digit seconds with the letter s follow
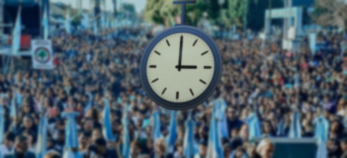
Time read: 3h00
